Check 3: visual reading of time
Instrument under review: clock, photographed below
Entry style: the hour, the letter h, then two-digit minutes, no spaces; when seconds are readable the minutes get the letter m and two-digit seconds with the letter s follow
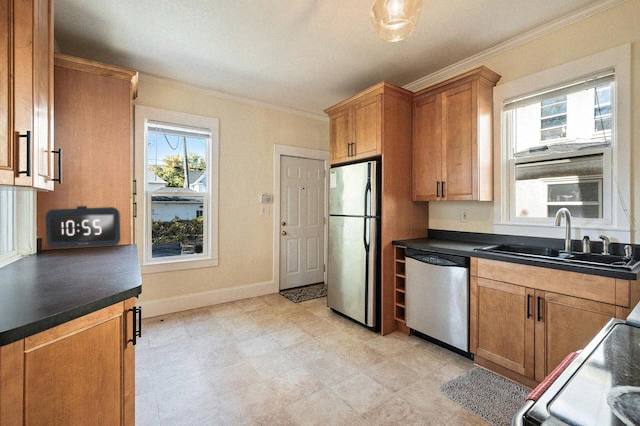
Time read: 10h55
